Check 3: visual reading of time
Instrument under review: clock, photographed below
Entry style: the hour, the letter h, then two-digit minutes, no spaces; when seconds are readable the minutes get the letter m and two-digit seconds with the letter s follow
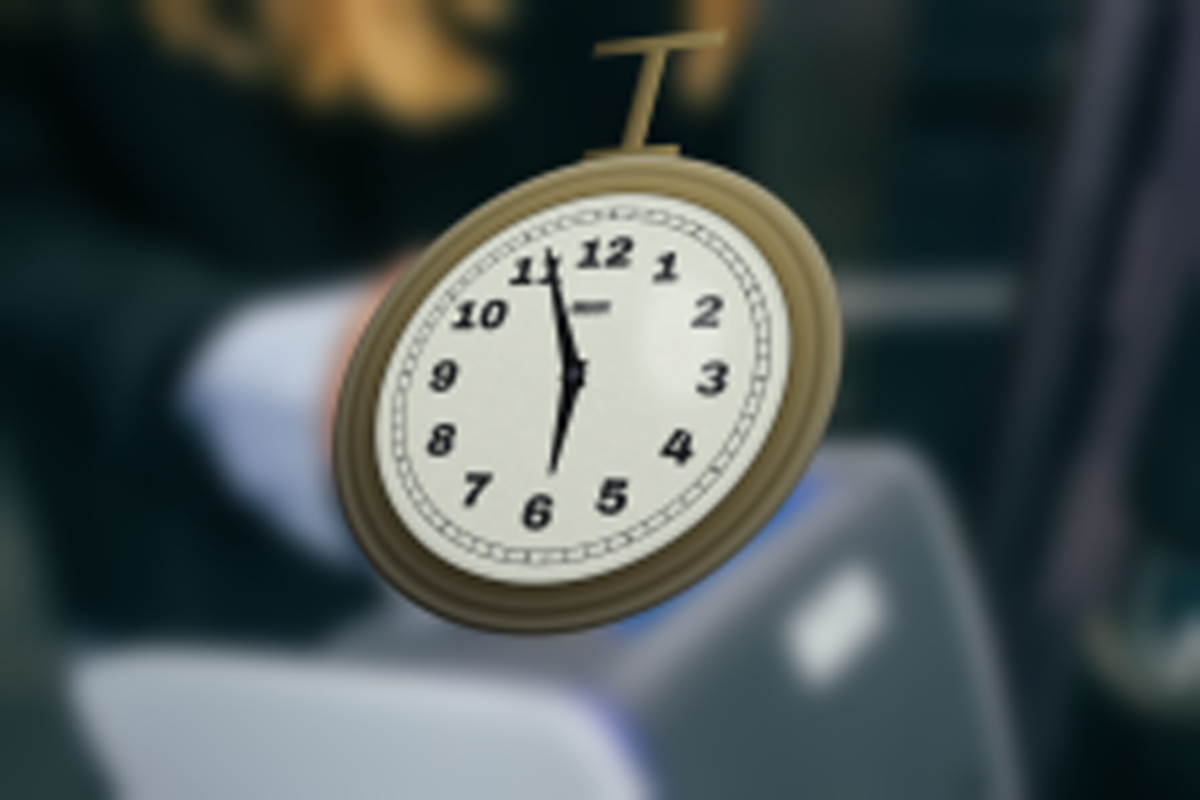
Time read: 5h56
